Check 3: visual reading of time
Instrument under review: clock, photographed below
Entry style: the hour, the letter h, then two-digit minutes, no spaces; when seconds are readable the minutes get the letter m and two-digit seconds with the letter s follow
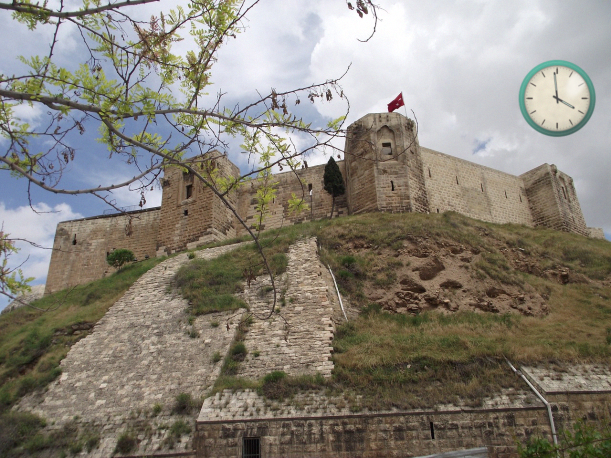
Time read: 3h59
